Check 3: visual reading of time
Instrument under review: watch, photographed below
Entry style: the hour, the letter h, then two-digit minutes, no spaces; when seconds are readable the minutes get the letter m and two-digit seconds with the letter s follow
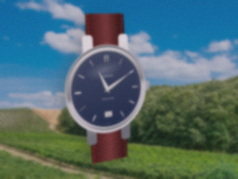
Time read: 11h10
